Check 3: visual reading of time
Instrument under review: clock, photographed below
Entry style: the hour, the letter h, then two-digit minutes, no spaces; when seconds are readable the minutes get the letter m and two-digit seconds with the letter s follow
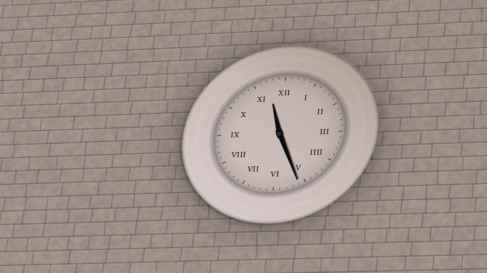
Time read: 11h26
